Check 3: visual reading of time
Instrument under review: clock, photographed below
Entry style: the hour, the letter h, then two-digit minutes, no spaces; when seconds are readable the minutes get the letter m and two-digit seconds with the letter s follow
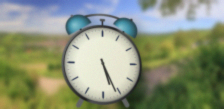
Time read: 5h26
